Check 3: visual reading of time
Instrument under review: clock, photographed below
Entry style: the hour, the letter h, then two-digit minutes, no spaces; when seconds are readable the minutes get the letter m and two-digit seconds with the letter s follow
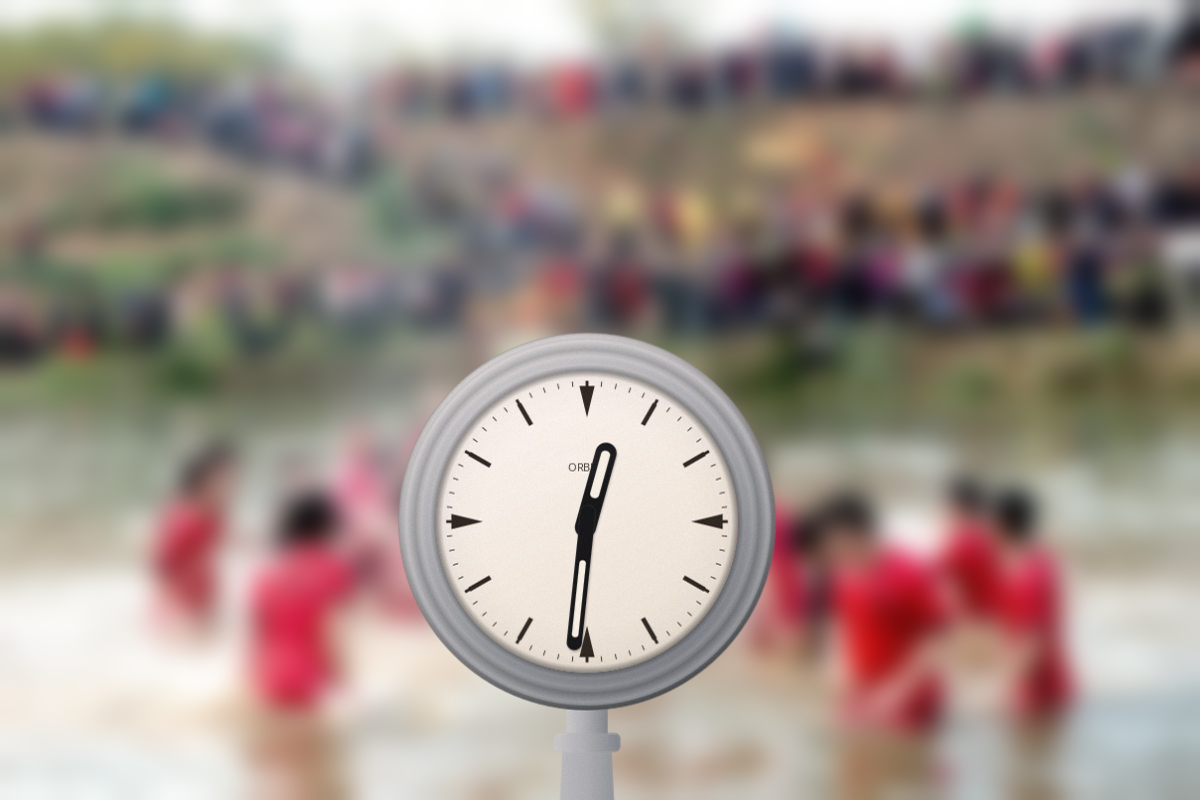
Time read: 12h31
